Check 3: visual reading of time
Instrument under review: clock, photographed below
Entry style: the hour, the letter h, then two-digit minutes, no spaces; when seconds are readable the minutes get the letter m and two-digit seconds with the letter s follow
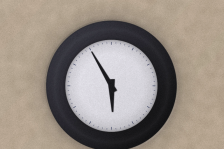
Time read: 5h55
